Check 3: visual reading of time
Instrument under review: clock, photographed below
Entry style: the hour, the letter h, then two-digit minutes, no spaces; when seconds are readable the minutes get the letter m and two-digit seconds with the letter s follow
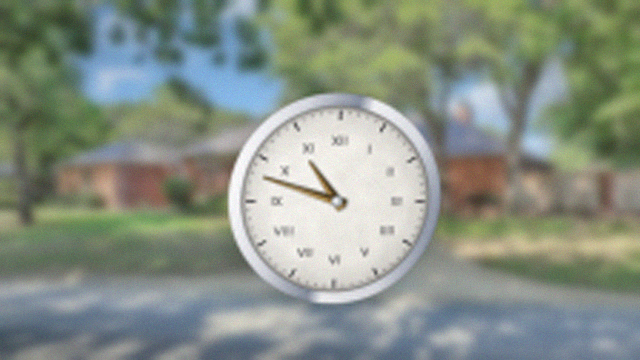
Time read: 10h48
